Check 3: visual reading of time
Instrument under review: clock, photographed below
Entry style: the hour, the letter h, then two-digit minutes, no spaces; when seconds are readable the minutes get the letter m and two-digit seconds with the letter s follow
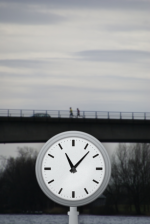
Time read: 11h07
